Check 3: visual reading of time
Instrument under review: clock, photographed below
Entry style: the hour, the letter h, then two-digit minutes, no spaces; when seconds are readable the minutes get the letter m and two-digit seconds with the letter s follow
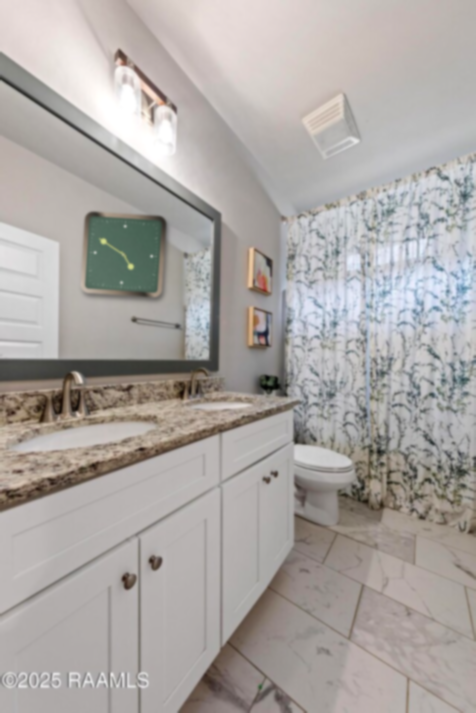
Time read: 4h50
